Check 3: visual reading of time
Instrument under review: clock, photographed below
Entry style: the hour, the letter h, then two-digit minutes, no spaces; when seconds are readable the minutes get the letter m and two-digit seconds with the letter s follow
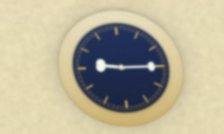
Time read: 9h15
